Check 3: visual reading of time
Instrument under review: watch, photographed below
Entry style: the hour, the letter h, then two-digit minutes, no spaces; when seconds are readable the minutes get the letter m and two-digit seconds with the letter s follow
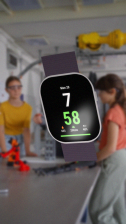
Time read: 7h58
